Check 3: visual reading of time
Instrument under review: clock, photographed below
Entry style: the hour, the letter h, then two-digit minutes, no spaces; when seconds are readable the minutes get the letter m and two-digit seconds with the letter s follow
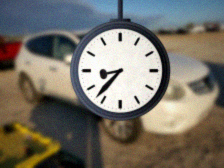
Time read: 8h37
